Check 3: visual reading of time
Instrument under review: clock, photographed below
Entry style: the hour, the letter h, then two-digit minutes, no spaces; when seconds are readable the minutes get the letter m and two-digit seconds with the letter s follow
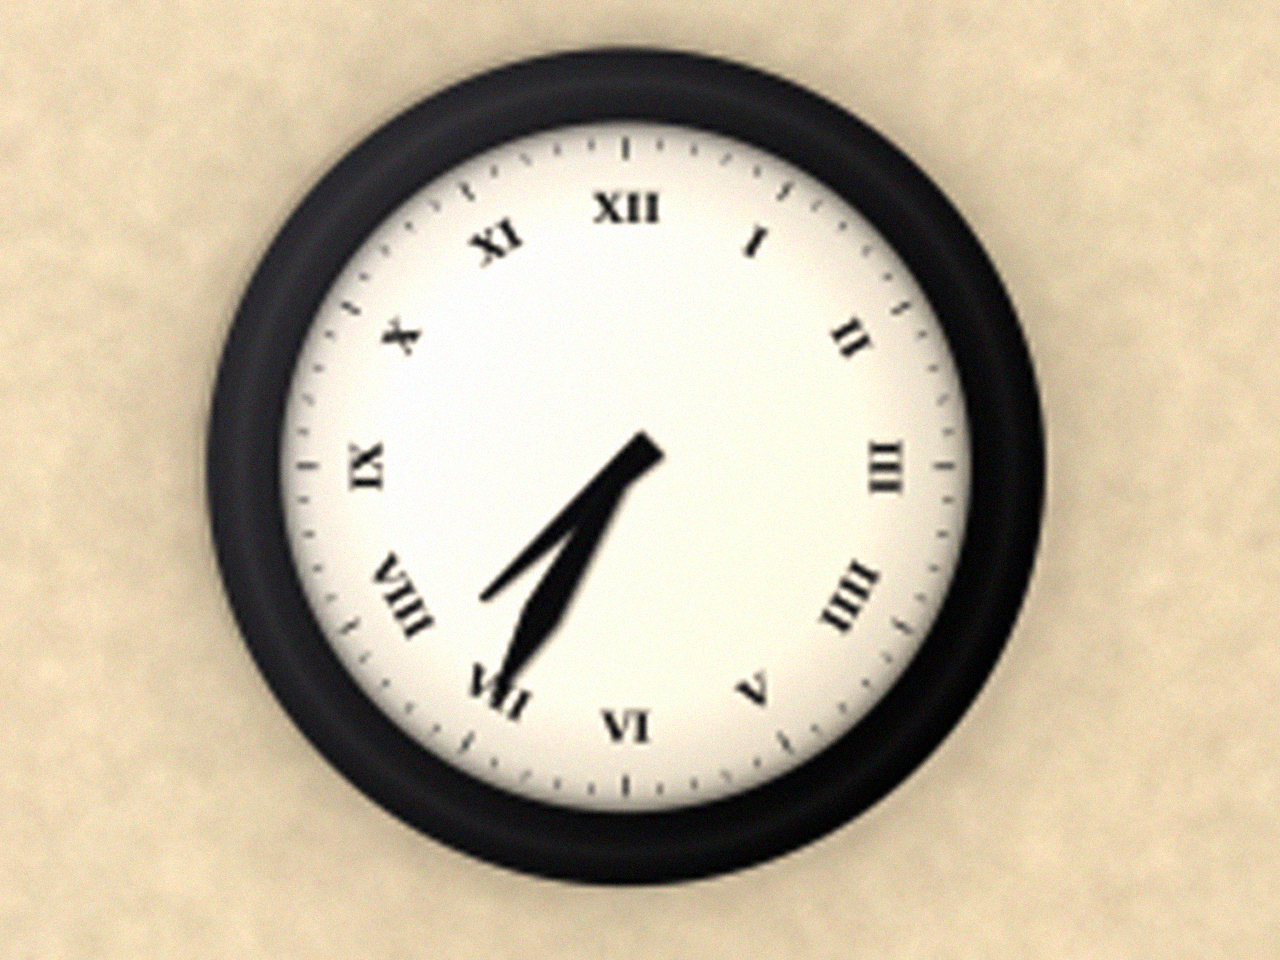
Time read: 7h35
